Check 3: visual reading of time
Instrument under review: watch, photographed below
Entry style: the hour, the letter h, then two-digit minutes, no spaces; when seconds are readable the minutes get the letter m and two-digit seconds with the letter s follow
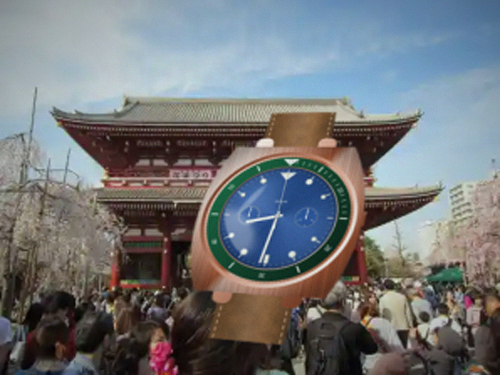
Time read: 8h31
